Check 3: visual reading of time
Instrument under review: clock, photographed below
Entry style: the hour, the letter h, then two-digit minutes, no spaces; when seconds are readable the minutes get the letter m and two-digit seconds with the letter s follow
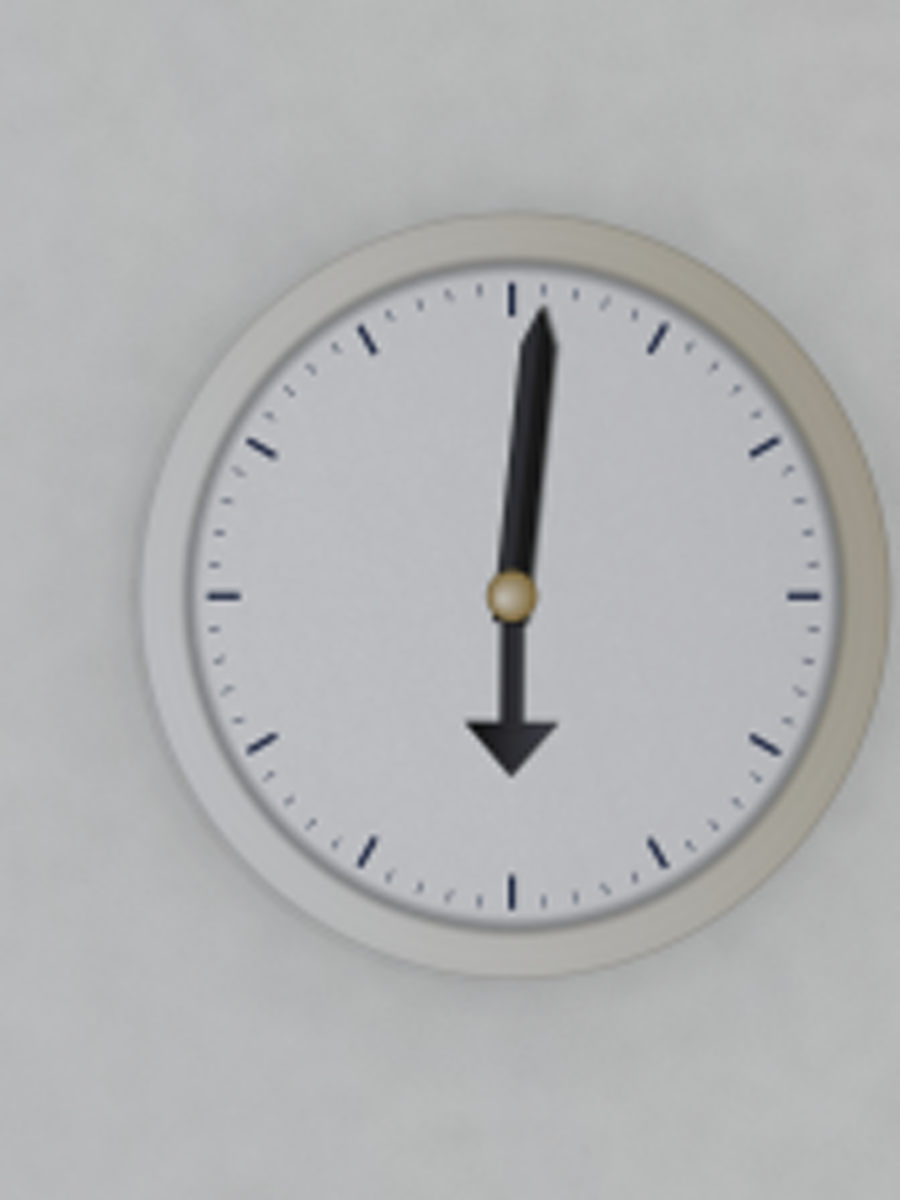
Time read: 6h01
